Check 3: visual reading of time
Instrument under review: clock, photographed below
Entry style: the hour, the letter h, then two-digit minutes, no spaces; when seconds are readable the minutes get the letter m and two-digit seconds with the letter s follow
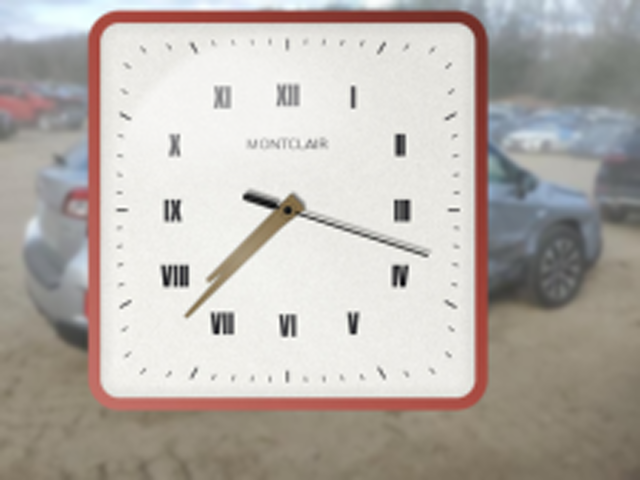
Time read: 7h37m18s
